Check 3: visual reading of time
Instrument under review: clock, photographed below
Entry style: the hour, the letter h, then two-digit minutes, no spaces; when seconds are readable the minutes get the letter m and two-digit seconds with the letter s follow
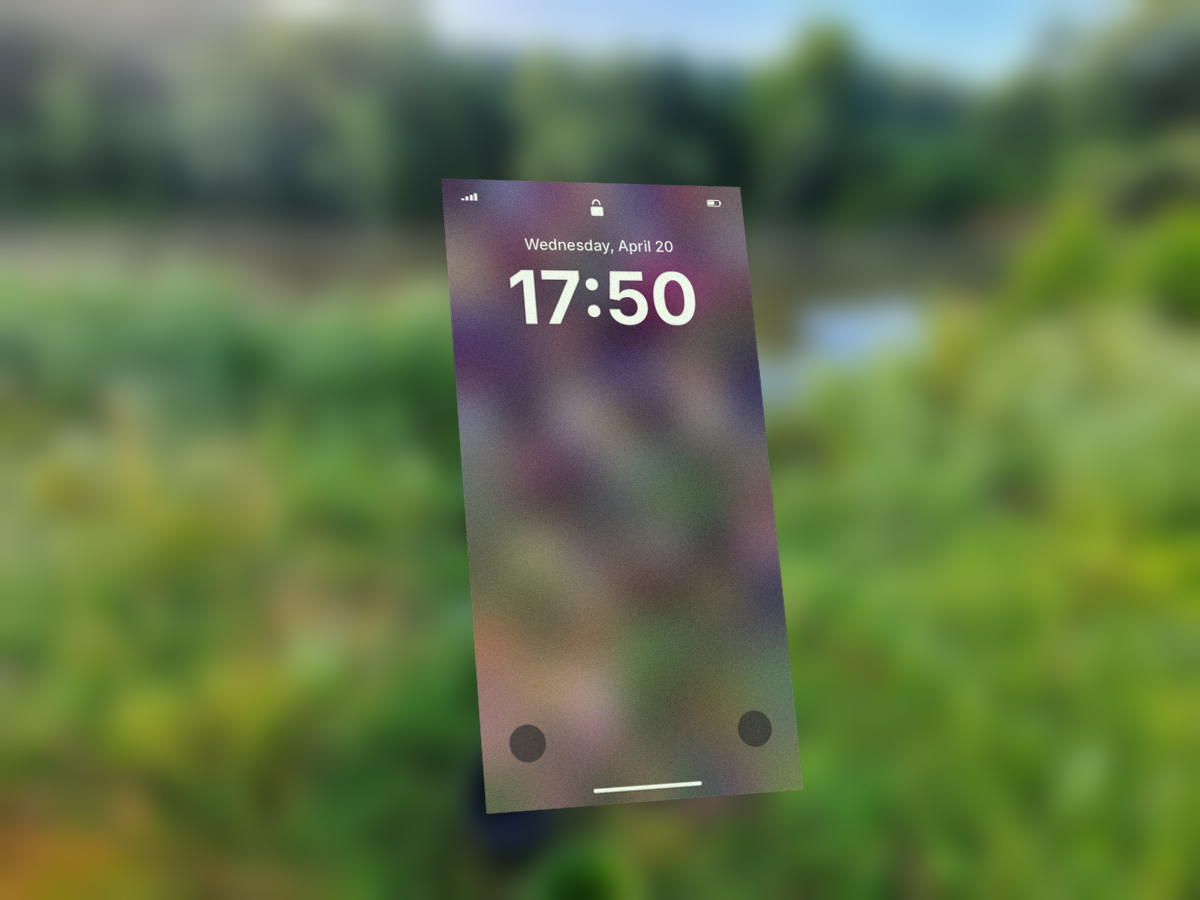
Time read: 17h50
